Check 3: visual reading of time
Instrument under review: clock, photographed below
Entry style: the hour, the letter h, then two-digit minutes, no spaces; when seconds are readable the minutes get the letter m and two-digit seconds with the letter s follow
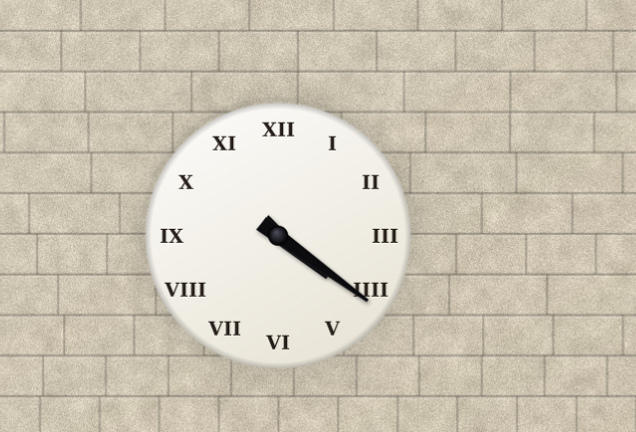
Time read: 4h21
